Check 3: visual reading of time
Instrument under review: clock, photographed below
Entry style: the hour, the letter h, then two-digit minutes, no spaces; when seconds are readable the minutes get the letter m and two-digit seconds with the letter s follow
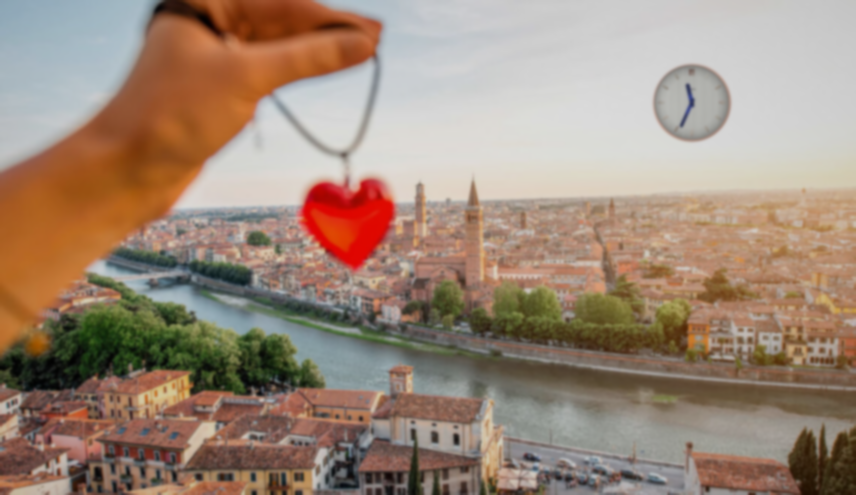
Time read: 11h34
